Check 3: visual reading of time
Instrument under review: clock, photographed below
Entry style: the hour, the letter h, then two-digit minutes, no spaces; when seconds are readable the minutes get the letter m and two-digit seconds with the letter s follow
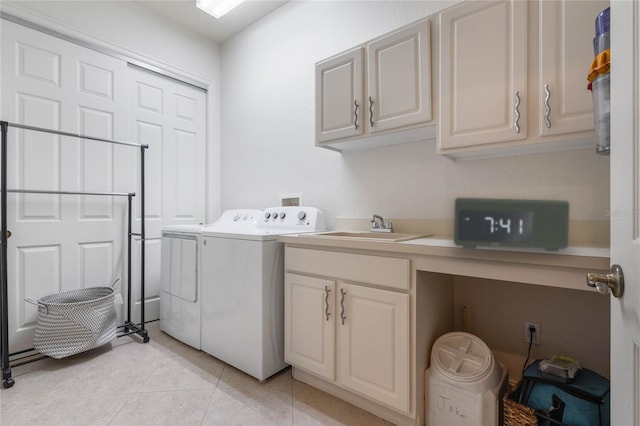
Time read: 7h41
